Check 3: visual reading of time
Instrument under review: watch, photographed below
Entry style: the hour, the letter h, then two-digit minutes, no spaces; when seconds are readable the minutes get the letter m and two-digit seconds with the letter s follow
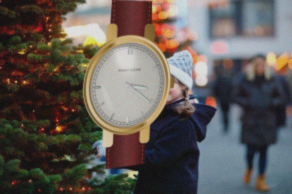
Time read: 3h21
